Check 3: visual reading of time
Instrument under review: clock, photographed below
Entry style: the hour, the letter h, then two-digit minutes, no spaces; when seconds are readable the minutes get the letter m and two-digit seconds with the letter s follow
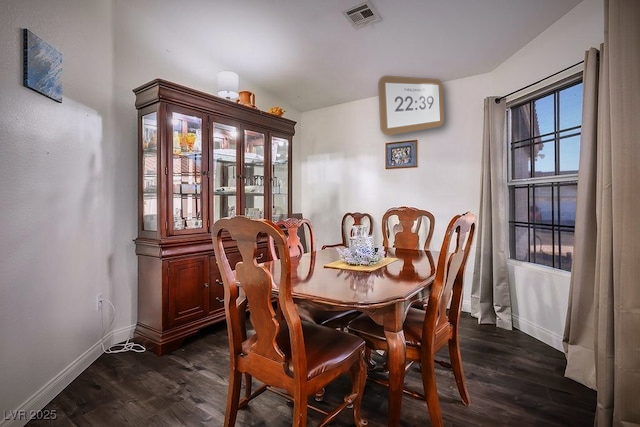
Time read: 22h39
